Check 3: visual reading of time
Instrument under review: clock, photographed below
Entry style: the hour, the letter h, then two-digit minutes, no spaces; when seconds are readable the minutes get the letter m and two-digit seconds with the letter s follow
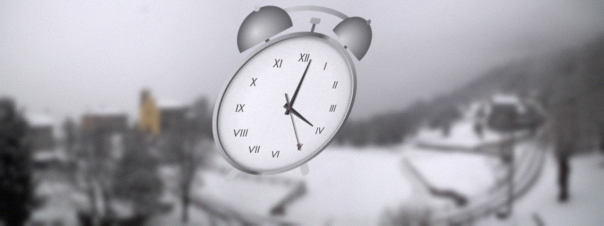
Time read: 4h01m25s
